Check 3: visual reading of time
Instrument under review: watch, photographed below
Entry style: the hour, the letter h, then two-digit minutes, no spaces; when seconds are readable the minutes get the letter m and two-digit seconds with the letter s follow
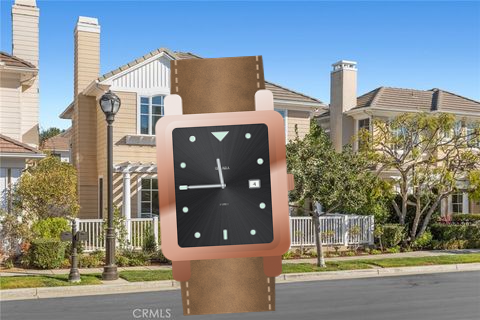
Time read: 11h45
